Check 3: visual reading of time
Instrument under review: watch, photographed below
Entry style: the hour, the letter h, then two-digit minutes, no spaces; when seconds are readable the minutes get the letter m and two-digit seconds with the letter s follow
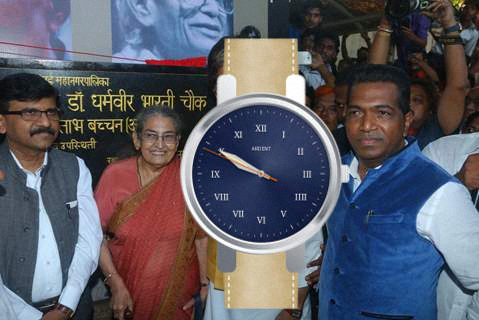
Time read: 9h49m49s
